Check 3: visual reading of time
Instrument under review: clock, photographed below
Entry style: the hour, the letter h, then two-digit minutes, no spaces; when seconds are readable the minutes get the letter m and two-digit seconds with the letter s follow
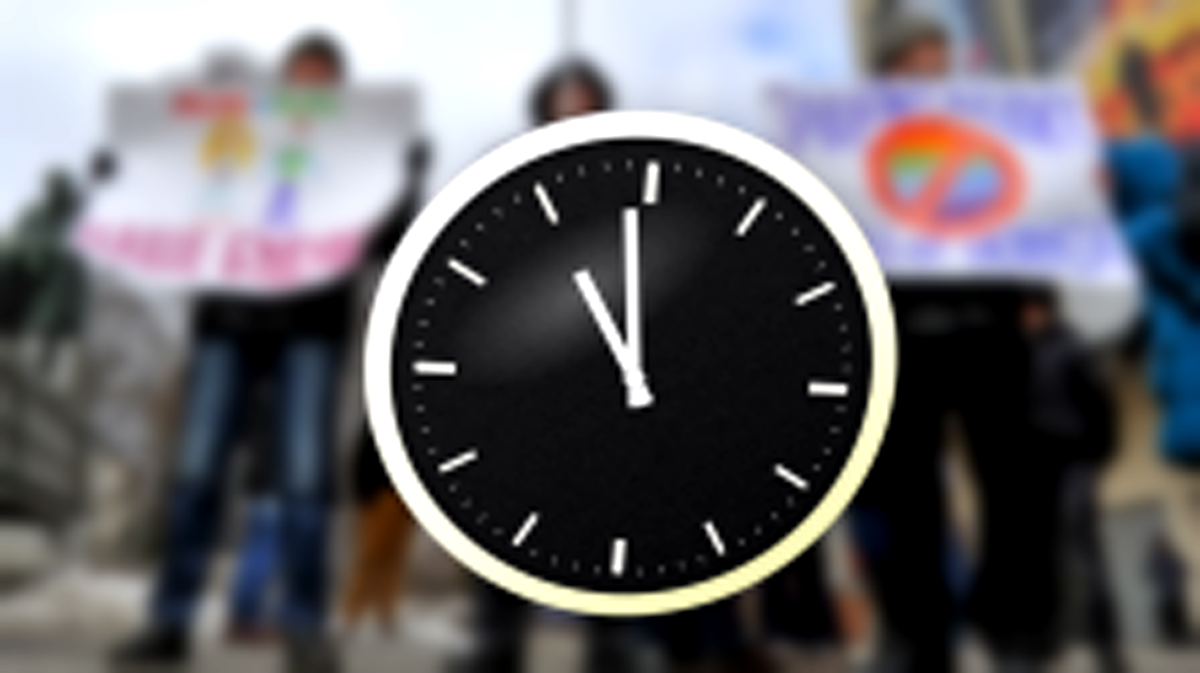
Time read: 10h59
